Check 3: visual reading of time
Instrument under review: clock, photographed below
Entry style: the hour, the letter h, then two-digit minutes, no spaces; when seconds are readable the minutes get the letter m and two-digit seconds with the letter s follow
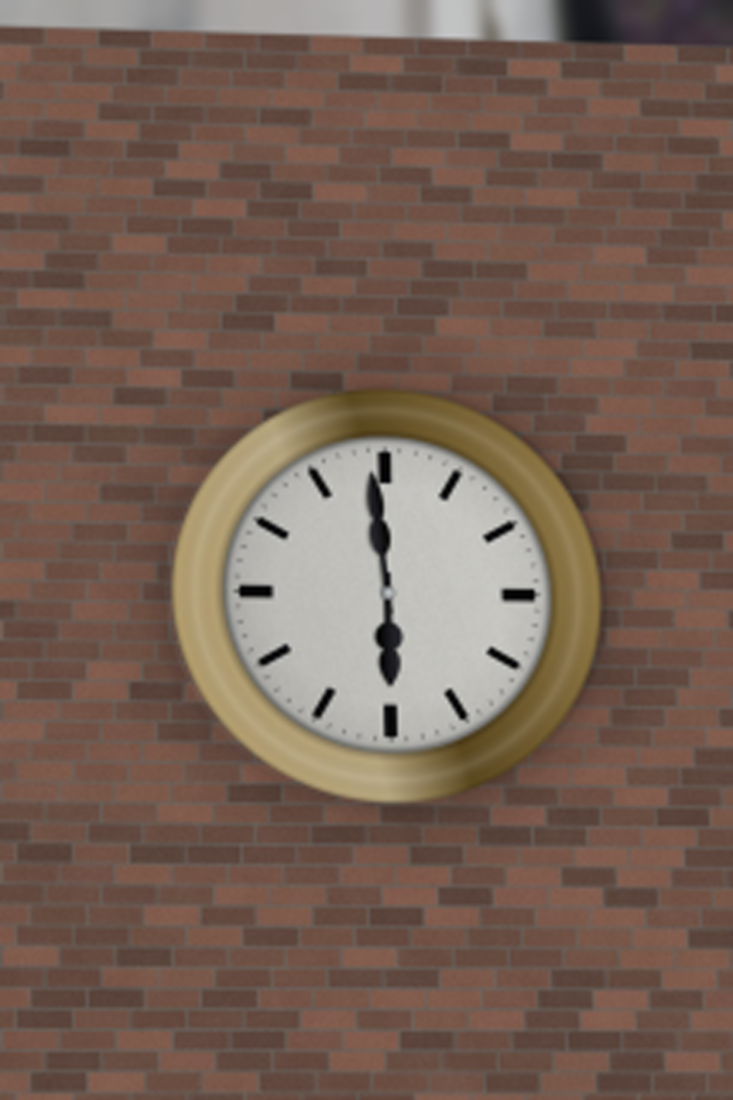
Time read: 5h59
